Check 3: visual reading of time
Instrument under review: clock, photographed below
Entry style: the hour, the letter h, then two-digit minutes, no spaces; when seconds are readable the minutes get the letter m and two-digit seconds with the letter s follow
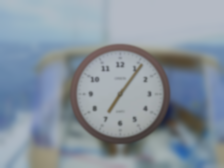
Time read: 7h06
